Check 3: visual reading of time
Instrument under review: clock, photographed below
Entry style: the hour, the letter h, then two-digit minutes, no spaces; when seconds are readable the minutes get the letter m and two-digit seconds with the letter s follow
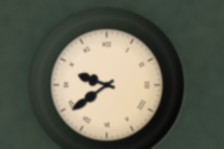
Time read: 9h39
